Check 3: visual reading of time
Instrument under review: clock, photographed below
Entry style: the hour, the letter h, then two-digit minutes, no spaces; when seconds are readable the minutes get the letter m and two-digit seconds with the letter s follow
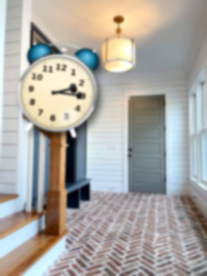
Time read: 2h15
